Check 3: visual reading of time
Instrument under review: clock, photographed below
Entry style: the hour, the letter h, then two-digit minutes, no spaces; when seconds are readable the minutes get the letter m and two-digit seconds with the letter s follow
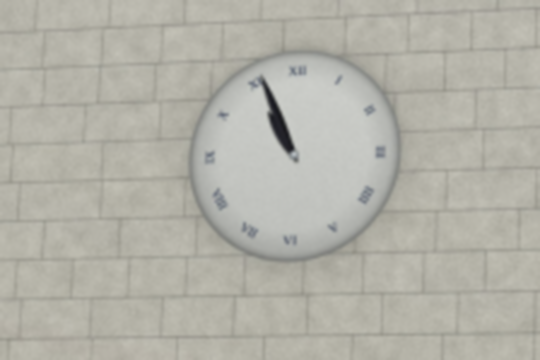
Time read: 10h56
